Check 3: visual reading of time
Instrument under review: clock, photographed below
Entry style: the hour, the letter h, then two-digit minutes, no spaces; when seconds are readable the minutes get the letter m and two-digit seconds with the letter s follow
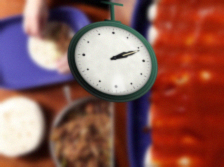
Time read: 2h11
